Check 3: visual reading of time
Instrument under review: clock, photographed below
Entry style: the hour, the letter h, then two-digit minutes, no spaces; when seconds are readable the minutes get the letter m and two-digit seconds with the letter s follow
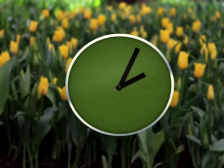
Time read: 2h04
